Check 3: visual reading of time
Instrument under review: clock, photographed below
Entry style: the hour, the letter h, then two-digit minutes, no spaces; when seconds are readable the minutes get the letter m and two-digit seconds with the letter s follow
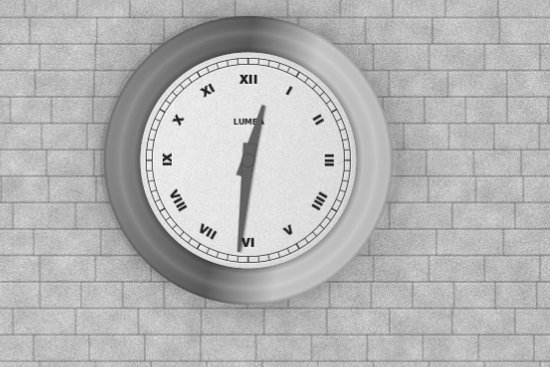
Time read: 12h31
